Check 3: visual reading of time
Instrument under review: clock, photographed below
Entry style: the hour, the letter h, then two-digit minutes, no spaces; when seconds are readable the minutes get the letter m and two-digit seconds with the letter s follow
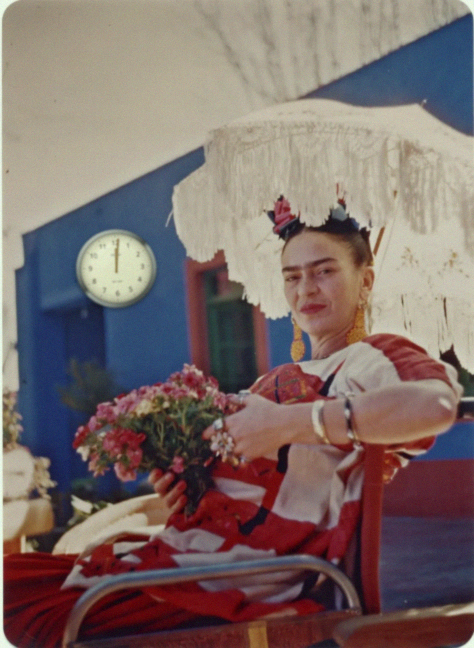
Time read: 12h01
